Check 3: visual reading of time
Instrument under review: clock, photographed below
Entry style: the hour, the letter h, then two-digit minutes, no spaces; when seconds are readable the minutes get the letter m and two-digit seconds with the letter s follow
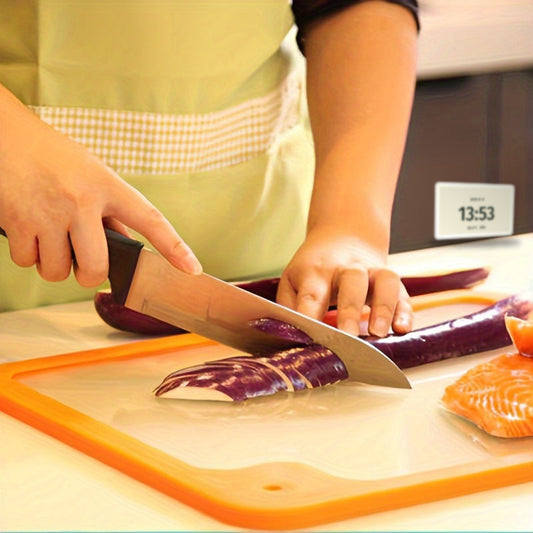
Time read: 13h53
